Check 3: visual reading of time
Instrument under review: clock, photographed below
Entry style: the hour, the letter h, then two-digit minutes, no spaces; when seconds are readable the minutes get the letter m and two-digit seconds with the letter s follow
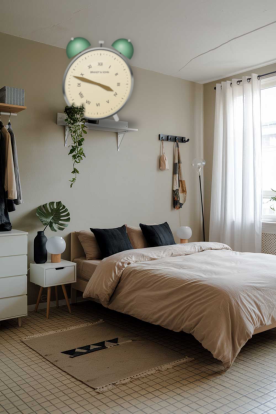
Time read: 3h48
